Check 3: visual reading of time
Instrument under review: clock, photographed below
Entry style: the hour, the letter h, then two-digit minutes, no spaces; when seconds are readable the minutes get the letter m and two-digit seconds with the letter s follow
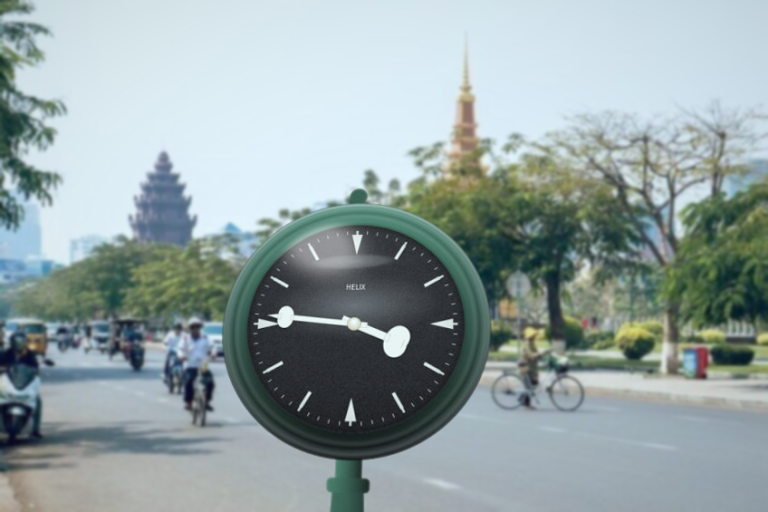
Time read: 3h46
